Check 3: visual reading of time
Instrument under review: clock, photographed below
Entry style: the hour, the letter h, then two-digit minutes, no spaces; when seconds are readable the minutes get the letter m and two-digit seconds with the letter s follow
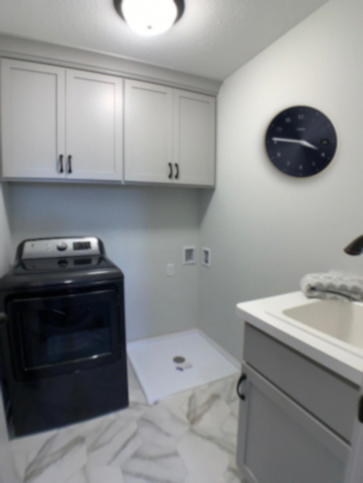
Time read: 3h46
